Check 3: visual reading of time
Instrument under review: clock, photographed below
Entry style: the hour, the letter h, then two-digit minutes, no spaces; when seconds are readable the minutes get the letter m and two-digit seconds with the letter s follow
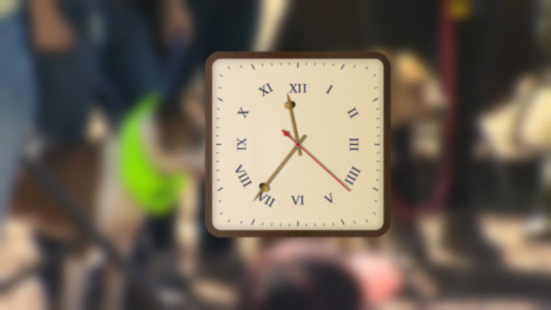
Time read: 11h36m22s
